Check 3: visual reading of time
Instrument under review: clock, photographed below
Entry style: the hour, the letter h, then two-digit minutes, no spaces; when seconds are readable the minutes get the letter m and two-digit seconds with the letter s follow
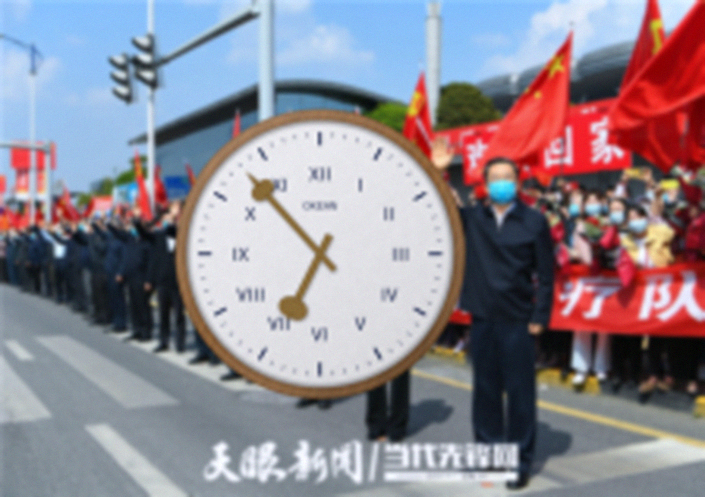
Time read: 6h53
